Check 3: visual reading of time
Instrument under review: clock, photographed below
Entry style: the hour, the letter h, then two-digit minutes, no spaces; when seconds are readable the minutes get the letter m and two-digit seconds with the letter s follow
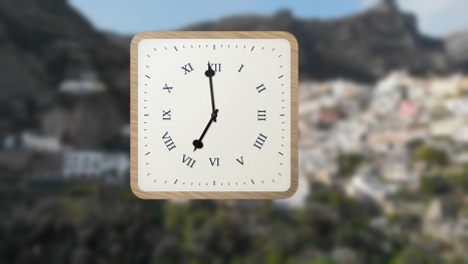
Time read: 6h59
